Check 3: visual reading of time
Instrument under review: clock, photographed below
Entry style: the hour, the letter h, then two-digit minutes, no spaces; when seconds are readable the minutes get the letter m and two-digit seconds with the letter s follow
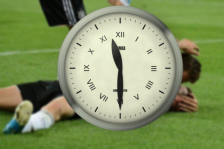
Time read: 11h30
